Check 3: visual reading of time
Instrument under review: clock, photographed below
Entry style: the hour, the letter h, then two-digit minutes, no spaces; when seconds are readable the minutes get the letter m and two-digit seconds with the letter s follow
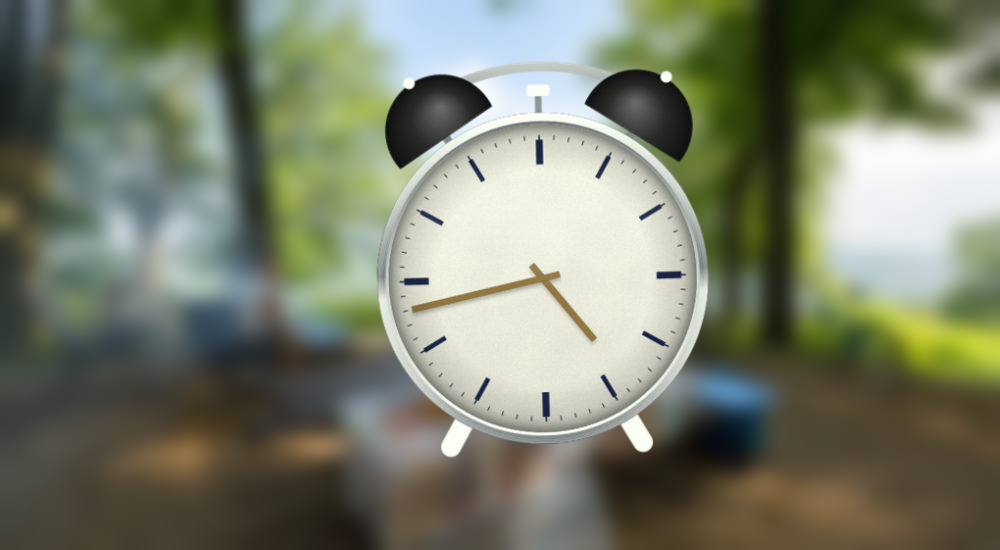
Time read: 4h43
